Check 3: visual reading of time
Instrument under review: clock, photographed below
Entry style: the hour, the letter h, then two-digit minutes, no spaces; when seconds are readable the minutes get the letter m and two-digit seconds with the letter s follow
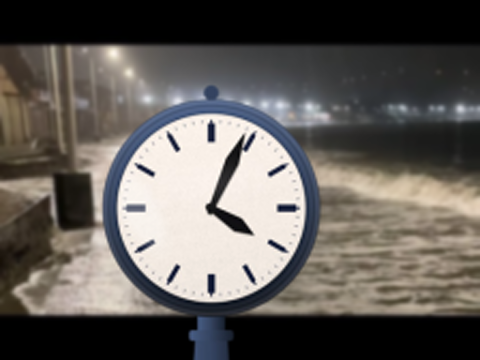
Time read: 4h04
